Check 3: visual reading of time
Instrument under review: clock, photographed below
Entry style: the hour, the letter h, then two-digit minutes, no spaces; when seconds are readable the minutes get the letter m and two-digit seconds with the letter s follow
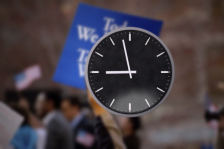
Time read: 8h58
